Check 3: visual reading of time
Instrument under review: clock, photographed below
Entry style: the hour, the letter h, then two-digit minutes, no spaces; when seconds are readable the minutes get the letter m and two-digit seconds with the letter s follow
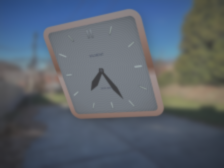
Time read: 7h26
